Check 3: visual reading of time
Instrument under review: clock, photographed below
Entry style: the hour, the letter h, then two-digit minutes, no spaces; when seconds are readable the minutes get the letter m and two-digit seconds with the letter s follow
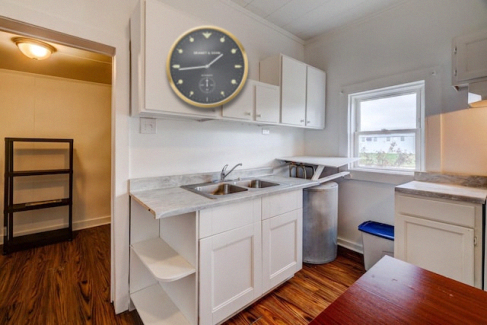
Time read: 1h44
